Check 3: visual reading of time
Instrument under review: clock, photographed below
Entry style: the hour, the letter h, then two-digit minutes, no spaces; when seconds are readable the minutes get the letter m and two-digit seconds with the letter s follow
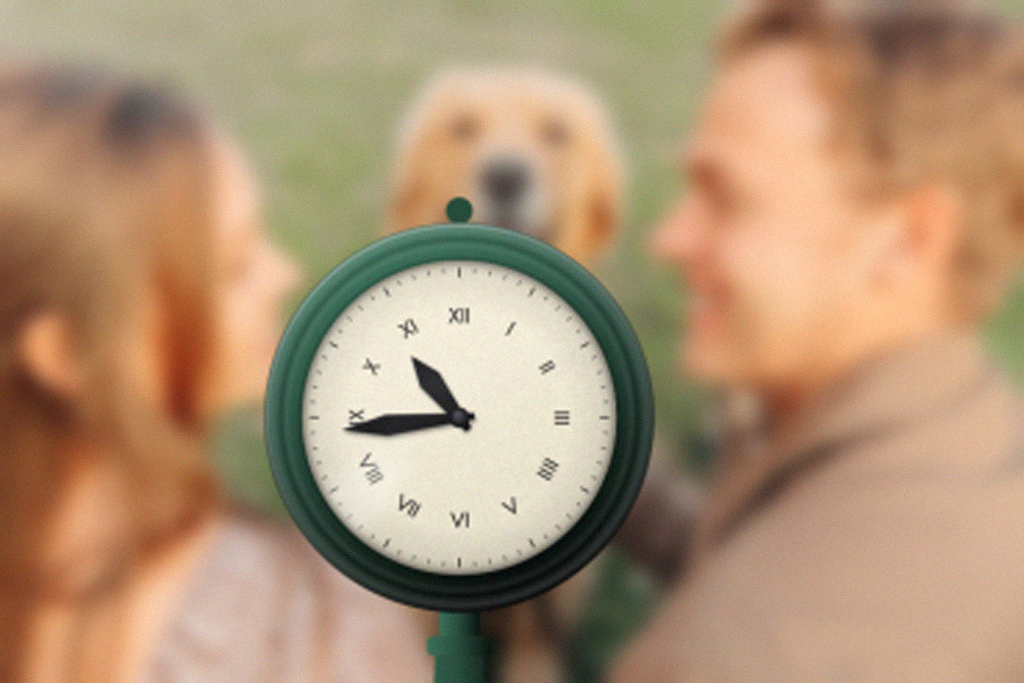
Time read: 10h44
